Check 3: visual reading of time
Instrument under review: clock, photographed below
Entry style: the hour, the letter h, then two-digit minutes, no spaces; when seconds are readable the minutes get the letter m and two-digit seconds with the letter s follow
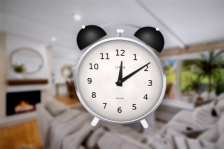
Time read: 12h09
